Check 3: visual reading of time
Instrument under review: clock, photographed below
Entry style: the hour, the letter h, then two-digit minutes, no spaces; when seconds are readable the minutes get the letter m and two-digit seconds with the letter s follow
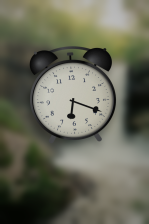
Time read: 6h19
